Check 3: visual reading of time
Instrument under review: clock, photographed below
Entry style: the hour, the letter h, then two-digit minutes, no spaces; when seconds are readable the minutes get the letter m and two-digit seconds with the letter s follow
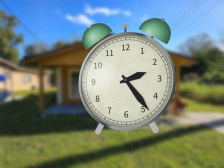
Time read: 2h24
